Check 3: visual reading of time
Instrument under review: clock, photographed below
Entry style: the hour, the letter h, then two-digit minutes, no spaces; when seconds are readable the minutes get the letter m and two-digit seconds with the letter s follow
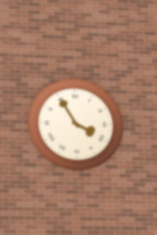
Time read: 3h55
